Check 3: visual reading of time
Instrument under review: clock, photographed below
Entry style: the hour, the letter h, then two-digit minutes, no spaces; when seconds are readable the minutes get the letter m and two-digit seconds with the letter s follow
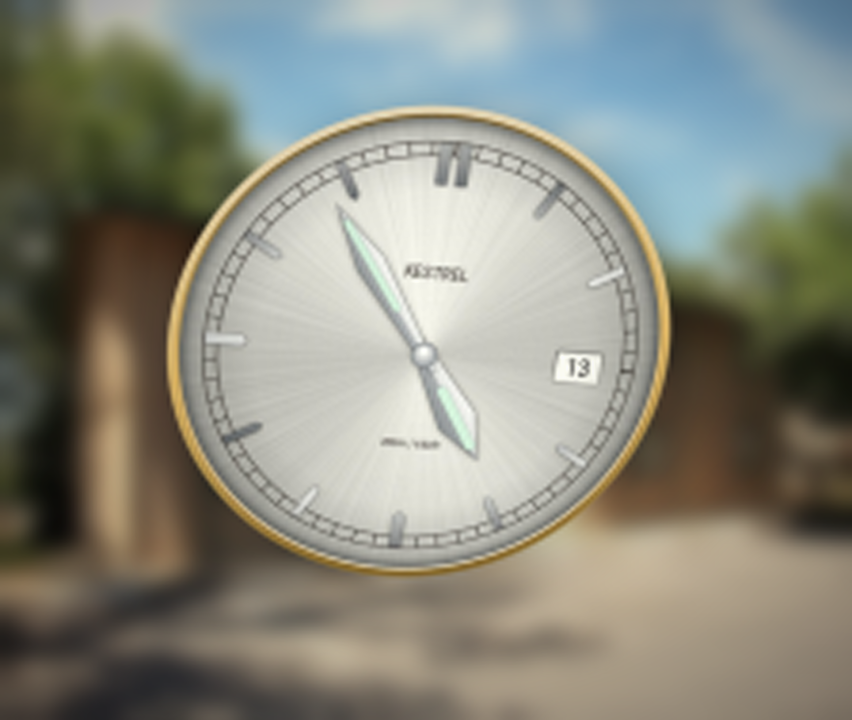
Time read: 4h54
